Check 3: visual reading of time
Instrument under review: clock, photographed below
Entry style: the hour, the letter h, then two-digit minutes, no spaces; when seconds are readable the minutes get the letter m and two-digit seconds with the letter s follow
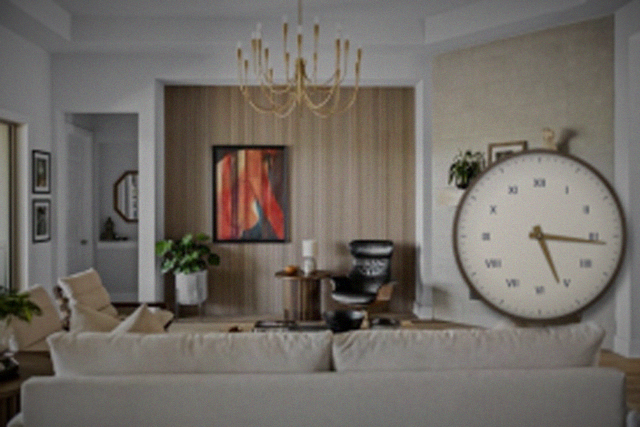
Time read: 5h16
